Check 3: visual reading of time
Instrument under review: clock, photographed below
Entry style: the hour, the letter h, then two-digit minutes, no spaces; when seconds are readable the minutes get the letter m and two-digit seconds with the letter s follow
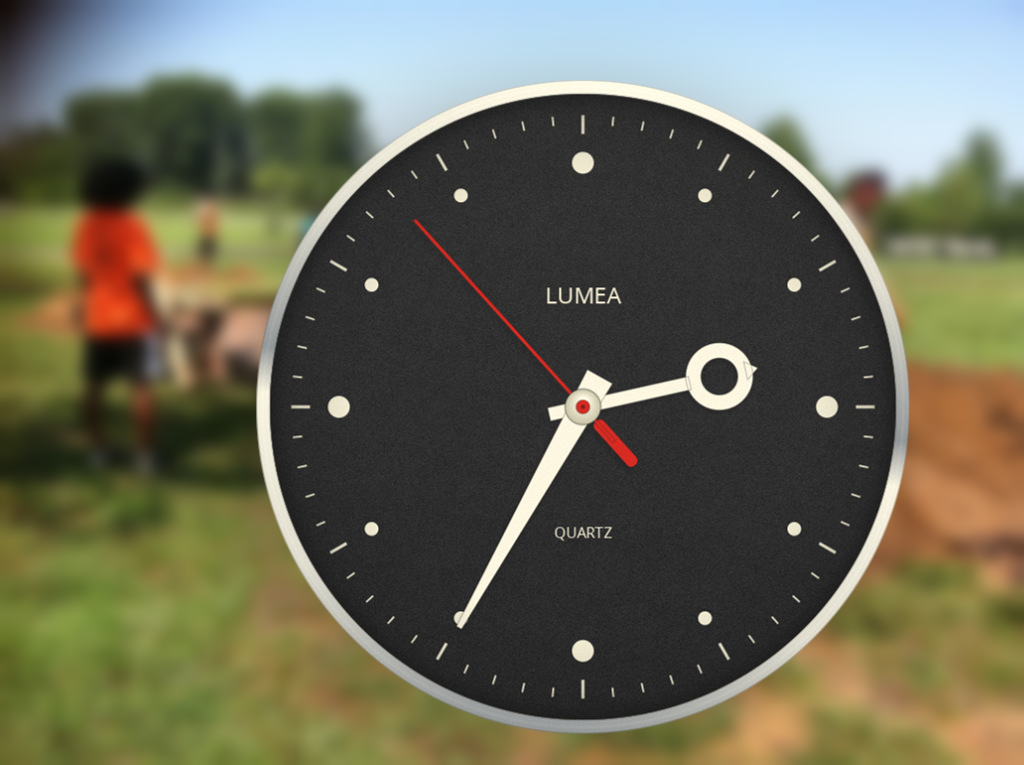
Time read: 2h34m53s
